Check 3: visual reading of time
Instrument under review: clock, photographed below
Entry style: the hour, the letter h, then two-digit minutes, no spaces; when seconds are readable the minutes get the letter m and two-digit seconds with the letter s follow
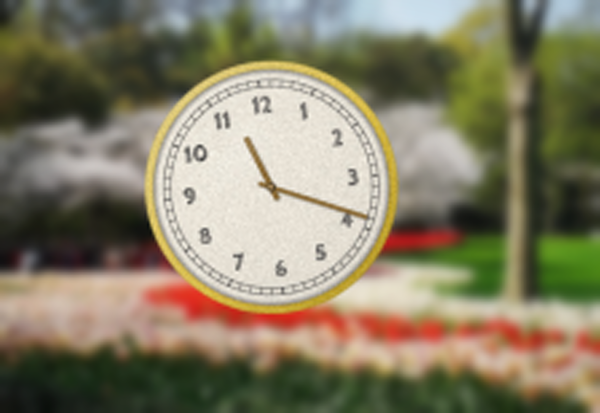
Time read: 11h19
